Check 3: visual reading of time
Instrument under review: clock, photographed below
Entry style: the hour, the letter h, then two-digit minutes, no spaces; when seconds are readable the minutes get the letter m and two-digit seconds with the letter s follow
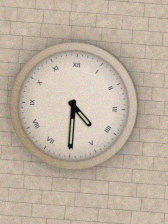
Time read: 4h30
